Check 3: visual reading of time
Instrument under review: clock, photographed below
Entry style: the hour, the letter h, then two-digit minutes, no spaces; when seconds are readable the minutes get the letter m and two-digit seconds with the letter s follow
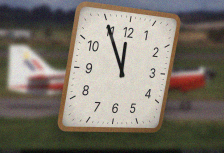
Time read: 11h55
